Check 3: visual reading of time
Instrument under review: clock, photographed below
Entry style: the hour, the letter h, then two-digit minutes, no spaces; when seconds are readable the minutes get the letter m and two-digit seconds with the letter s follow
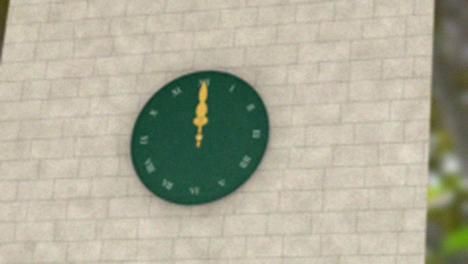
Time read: 12h00
